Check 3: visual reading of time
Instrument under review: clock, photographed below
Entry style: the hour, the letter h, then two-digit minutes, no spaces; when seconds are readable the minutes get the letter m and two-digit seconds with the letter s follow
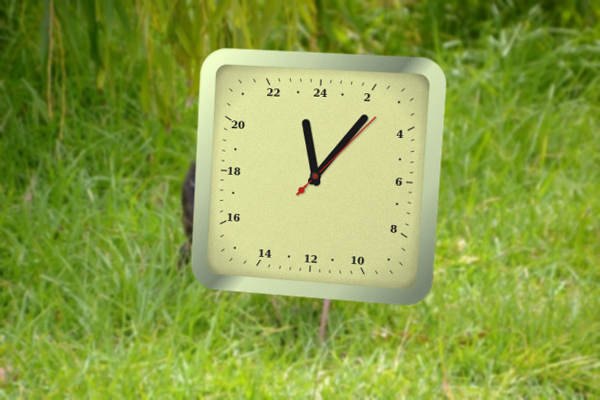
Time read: 23h06m07s
